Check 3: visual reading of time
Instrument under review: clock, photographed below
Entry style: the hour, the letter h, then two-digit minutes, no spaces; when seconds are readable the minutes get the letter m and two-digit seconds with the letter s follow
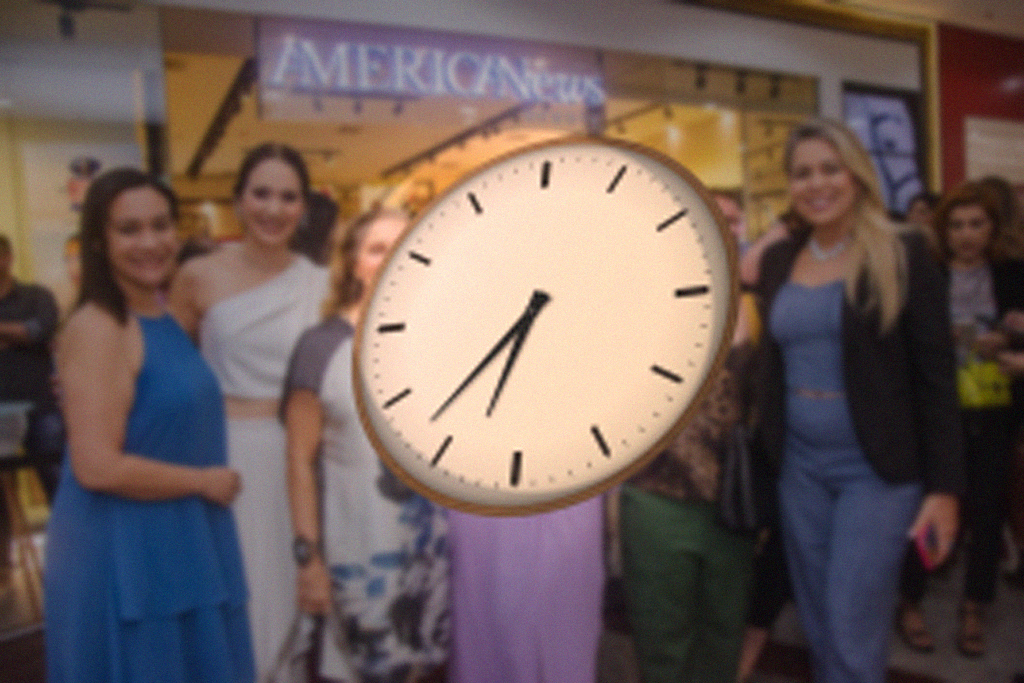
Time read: 6h37
